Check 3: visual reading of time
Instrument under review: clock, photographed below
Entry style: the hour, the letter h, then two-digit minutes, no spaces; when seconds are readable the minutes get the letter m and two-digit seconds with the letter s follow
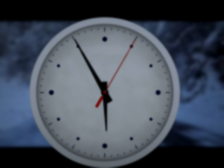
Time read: 5h55m05s
